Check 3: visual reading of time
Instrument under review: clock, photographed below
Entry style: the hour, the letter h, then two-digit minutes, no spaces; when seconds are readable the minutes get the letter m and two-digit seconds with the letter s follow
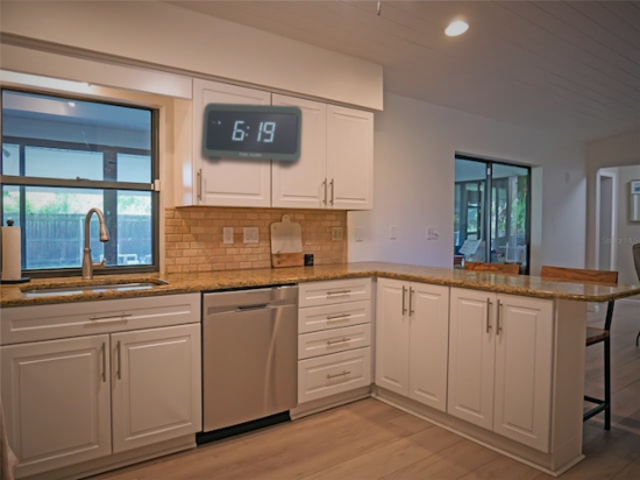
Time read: 6h19
